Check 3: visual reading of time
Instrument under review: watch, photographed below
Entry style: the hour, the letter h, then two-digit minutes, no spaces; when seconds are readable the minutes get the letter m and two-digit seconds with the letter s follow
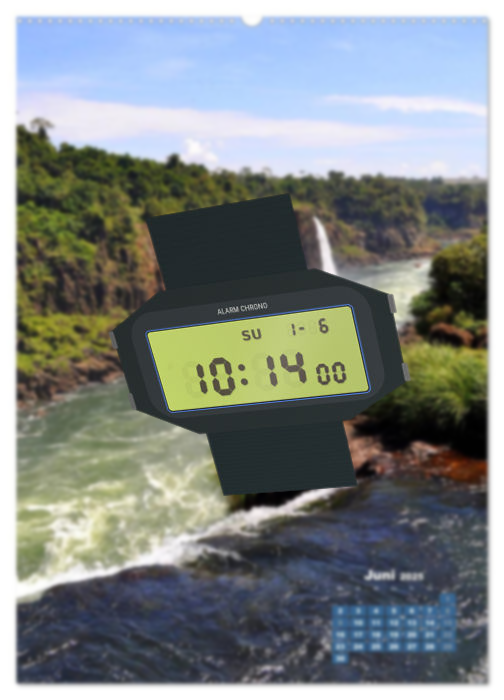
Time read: 10h14m00s
